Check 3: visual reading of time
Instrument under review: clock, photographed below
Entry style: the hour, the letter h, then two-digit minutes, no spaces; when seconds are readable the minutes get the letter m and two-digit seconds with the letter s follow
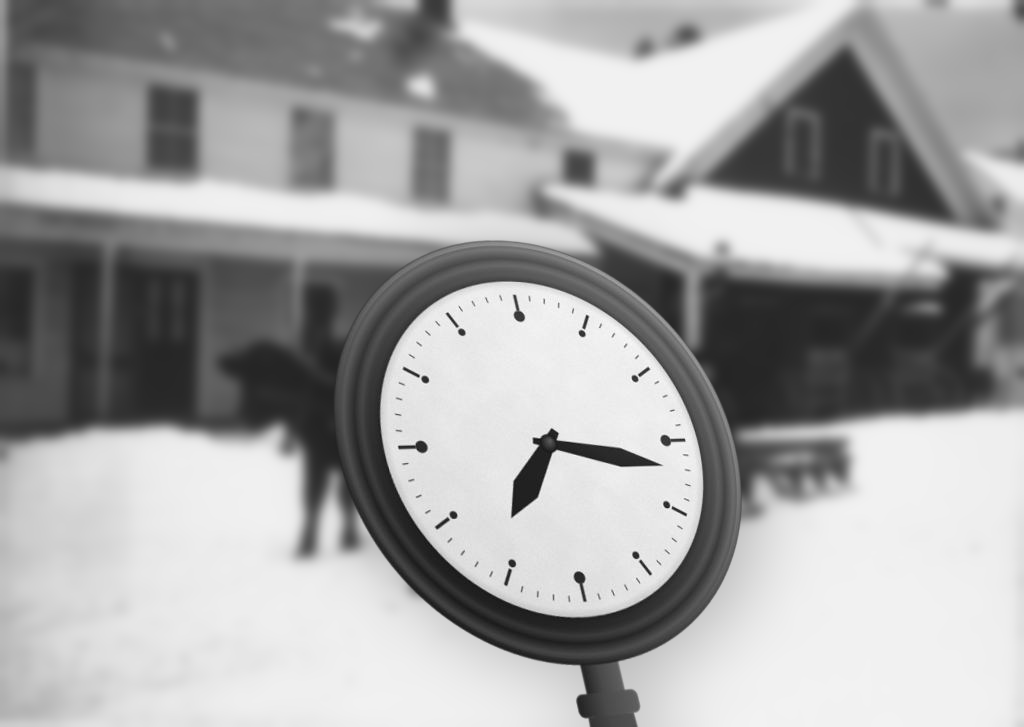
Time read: 7h17
